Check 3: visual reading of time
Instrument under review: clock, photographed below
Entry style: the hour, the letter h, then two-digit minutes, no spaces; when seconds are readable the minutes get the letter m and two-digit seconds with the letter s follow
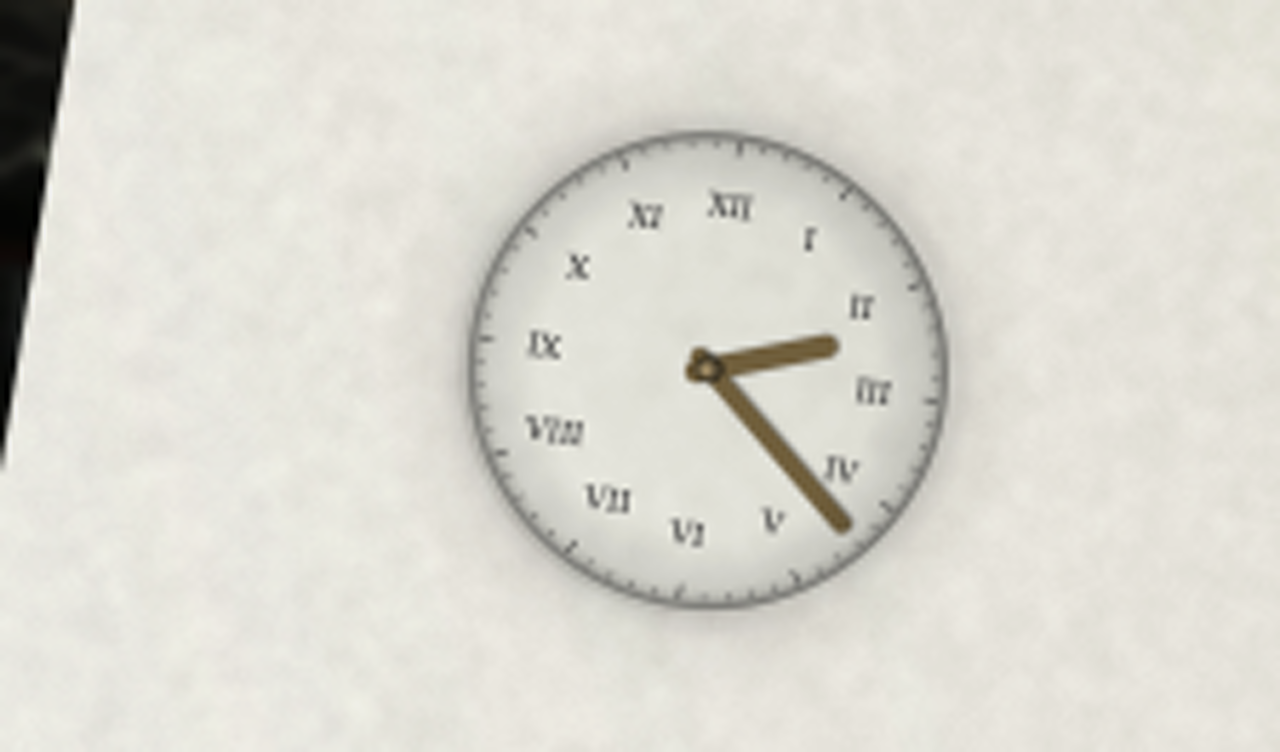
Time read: 2h22
